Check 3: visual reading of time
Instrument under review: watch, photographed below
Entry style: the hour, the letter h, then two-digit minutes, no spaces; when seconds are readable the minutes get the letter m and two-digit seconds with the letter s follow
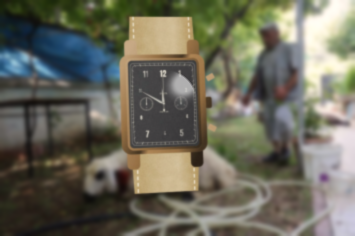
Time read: 11h50
